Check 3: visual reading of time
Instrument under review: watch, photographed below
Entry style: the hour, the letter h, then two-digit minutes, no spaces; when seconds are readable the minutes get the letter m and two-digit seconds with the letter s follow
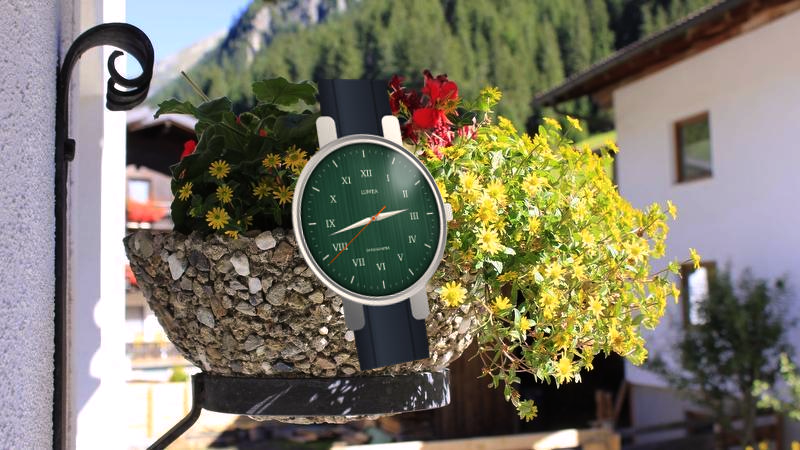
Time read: 2h42m39s
